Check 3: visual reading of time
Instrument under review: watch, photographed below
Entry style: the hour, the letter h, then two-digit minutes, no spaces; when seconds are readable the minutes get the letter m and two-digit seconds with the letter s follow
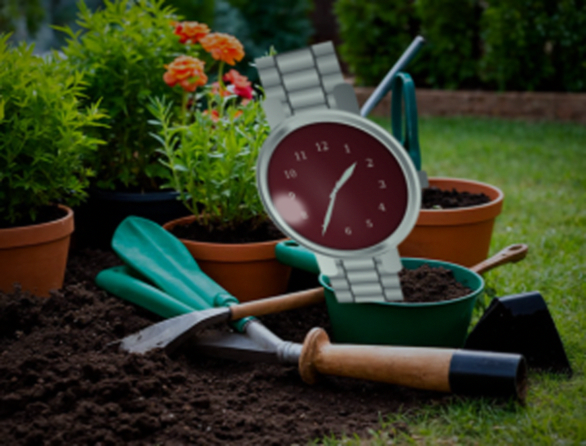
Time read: 1h35
